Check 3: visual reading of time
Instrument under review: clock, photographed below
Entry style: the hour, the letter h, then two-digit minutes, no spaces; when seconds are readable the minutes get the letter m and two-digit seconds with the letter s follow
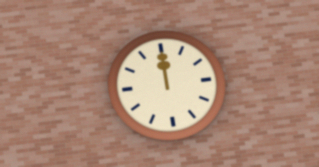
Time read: 12h00
